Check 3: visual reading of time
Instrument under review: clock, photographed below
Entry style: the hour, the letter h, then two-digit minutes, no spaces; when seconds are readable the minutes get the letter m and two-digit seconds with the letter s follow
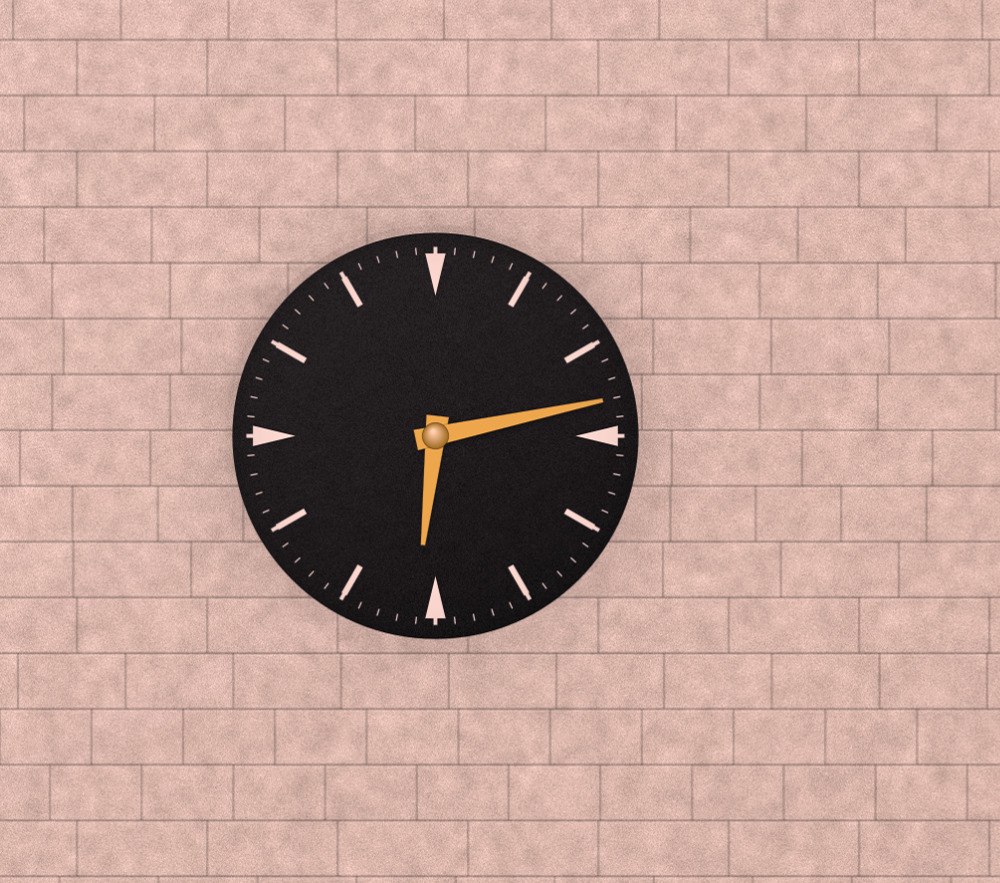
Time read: 6h13
